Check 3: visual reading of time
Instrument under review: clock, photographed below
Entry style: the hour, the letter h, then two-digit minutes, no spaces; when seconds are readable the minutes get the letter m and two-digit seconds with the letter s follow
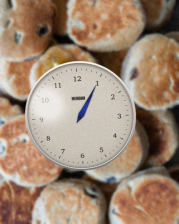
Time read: 1h05
